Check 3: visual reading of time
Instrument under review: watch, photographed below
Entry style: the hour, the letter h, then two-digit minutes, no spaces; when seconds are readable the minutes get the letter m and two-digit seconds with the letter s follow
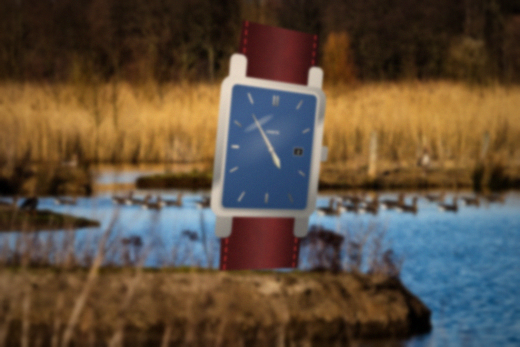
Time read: 4h54
